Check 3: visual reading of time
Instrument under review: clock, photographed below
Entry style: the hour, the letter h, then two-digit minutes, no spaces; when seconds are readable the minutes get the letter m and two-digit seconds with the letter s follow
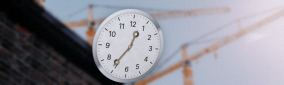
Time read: 12h36
